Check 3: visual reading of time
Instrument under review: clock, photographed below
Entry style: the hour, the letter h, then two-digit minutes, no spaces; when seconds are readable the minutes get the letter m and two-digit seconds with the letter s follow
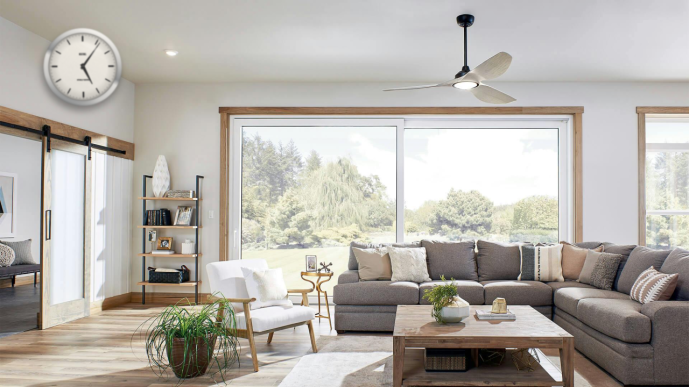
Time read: 5h06
